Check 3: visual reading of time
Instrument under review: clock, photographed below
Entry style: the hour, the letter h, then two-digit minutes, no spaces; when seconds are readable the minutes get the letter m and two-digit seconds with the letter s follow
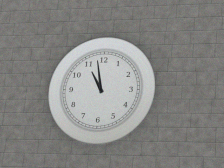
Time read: 10h58
